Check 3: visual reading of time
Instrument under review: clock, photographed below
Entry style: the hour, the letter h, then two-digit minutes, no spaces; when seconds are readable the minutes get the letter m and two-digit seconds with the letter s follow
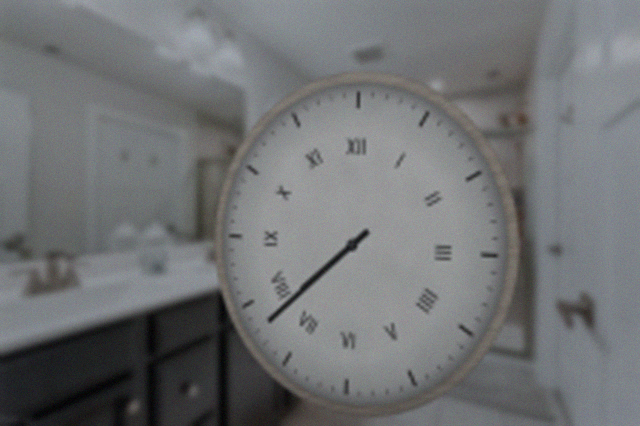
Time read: 7h38
